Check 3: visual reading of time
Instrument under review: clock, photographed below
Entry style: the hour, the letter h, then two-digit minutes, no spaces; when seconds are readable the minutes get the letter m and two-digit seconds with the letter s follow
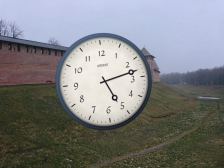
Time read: 5h13
